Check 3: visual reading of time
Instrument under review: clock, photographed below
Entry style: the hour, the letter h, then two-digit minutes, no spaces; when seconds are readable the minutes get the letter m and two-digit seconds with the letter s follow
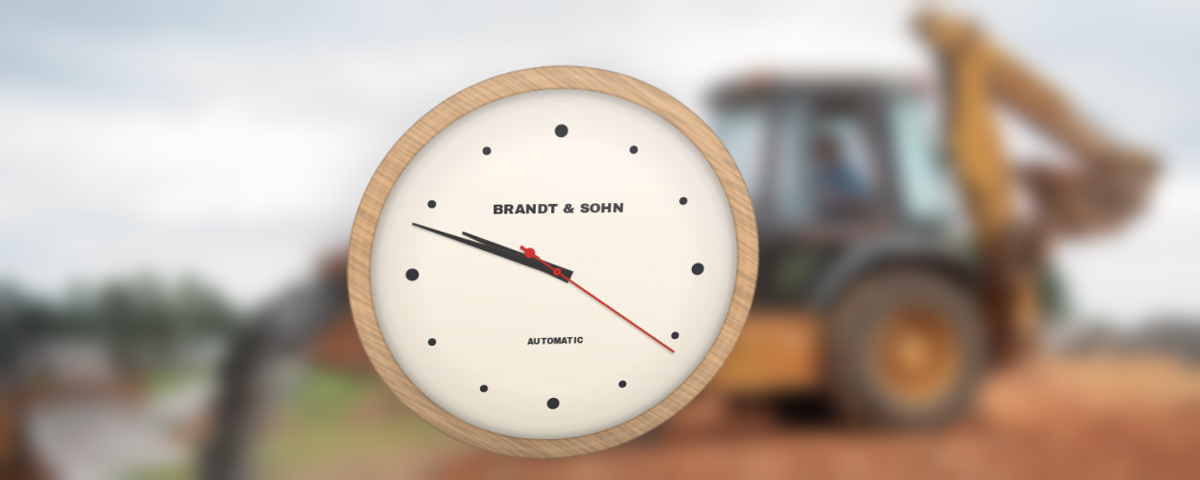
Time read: 9h48m21s
